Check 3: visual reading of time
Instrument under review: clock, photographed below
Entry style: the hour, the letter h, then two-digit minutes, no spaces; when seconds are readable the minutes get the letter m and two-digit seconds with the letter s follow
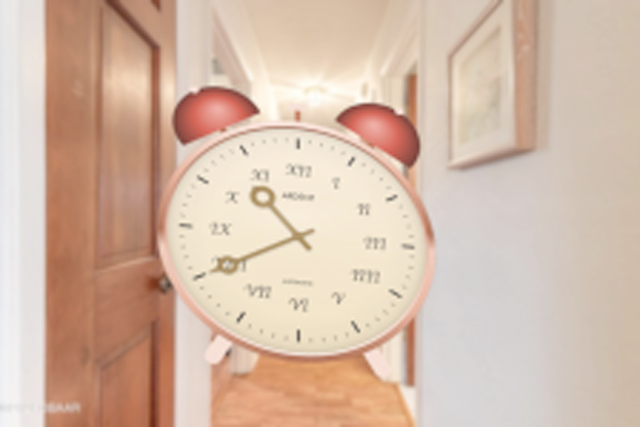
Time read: 10h40
